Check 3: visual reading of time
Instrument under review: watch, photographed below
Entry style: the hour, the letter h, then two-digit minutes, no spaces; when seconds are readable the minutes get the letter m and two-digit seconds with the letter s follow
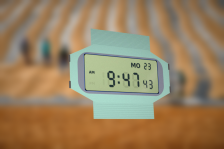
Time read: 9h47m43s
